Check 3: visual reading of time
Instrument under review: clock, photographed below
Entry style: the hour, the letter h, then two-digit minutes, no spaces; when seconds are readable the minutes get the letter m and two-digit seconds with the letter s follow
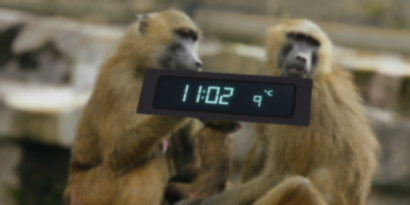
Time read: 11h02
